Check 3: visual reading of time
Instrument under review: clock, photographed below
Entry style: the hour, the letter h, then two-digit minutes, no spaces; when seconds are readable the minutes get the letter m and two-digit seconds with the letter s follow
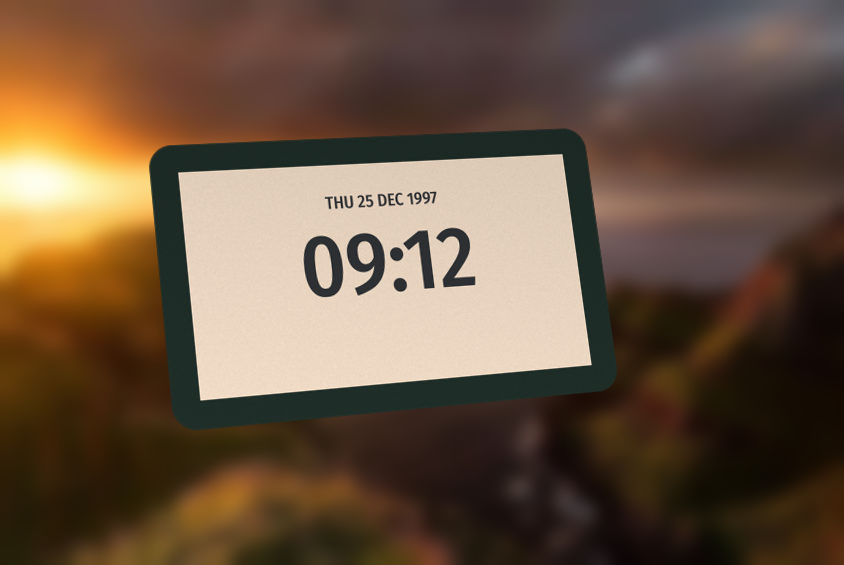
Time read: 9h12
